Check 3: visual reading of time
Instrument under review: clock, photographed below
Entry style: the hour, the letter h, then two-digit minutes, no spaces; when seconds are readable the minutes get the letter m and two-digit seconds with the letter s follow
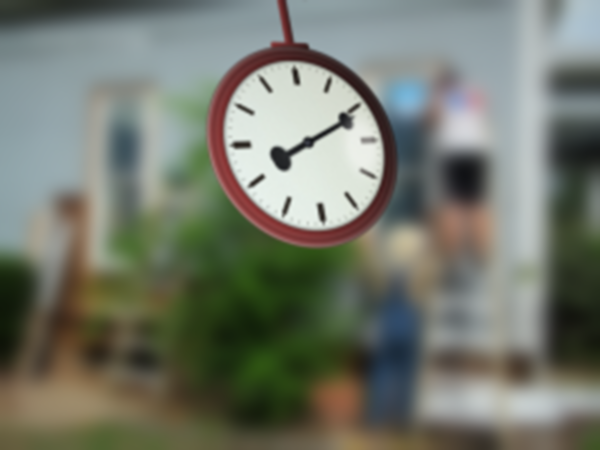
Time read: 8h11
